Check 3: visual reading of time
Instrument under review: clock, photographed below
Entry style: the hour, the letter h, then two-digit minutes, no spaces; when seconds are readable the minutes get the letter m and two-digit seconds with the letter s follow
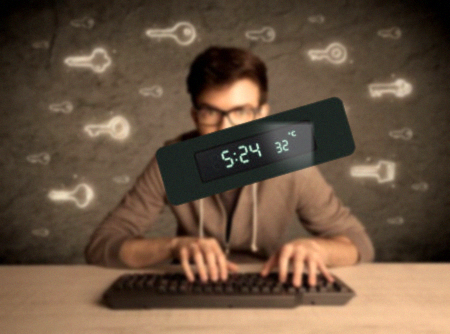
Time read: 5h24
